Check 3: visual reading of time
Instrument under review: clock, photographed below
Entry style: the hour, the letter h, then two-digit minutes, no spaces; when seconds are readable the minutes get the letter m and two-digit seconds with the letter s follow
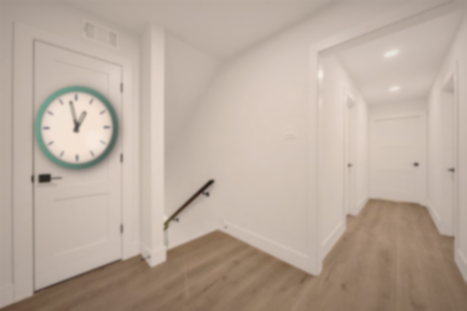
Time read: 12h58
